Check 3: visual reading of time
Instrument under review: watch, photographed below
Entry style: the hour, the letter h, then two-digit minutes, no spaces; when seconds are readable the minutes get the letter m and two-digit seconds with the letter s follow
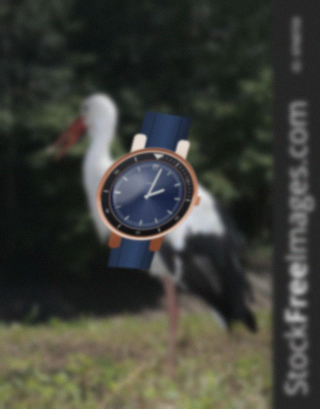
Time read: 2h02
